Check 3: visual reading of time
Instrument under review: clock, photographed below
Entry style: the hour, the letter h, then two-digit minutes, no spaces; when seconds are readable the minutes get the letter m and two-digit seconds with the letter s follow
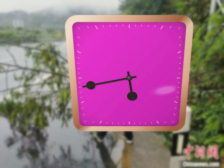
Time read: 5h43
